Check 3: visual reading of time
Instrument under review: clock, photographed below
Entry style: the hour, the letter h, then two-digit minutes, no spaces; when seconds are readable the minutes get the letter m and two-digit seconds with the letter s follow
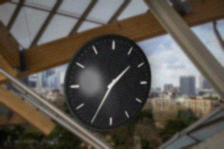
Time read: 1h35
